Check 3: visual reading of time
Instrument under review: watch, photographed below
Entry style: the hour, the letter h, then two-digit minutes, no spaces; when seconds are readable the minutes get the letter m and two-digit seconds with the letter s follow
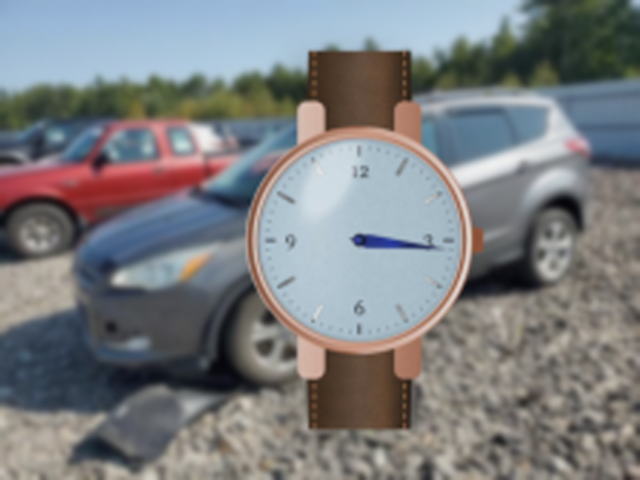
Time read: 3h16
